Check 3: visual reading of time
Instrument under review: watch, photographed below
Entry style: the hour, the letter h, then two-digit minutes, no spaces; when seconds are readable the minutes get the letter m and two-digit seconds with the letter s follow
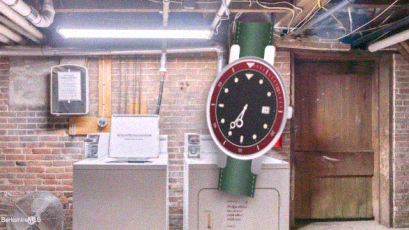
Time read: 6h36
